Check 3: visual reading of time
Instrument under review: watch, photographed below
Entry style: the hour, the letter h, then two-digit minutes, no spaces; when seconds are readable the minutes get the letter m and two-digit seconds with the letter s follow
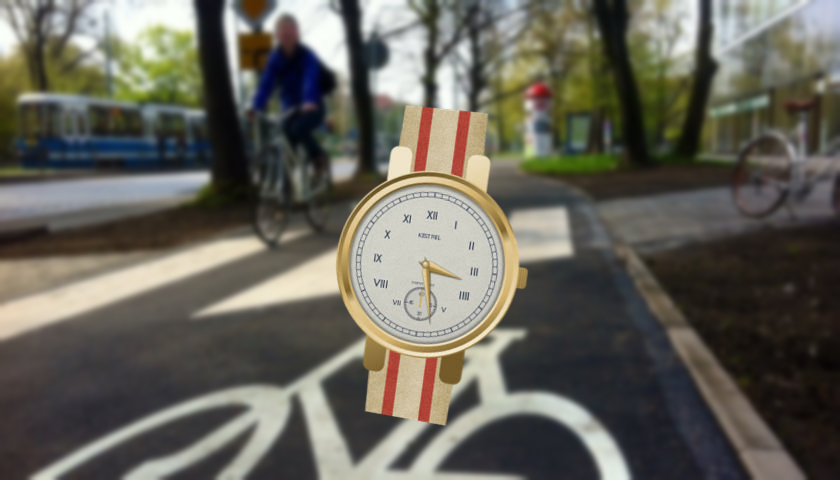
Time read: 3h28
